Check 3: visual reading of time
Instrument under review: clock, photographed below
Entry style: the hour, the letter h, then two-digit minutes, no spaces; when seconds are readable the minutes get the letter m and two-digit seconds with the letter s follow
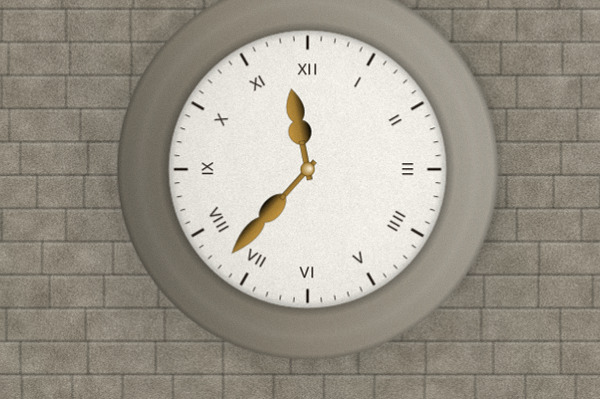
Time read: 11h37
